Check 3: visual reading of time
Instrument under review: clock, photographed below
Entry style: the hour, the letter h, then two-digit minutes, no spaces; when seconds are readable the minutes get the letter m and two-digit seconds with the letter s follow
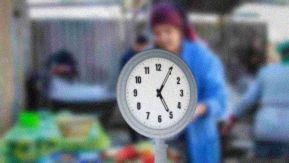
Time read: 5h05
